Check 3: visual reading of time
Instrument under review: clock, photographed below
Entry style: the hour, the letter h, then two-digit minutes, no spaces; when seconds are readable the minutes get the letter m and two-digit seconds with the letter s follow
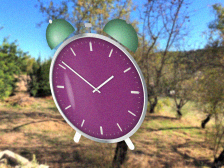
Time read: 1h51
